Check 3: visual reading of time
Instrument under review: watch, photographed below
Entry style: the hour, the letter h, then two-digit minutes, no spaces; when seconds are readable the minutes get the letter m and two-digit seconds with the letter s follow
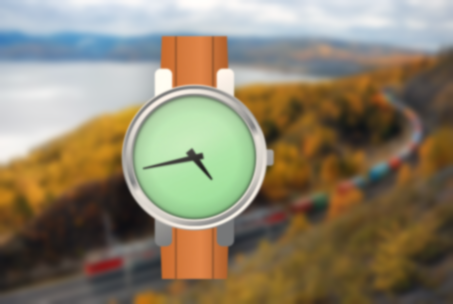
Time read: 4h43
